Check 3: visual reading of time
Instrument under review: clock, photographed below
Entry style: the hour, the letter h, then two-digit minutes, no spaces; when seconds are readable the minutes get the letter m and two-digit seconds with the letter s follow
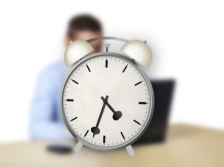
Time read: 4h33
